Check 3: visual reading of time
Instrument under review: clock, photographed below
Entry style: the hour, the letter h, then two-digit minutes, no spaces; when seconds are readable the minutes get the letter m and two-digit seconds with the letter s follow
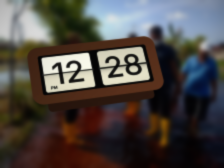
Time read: 12h28
